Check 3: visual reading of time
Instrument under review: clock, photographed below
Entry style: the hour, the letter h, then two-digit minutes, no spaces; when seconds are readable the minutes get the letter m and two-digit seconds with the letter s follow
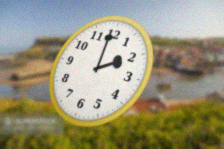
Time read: 1h59
